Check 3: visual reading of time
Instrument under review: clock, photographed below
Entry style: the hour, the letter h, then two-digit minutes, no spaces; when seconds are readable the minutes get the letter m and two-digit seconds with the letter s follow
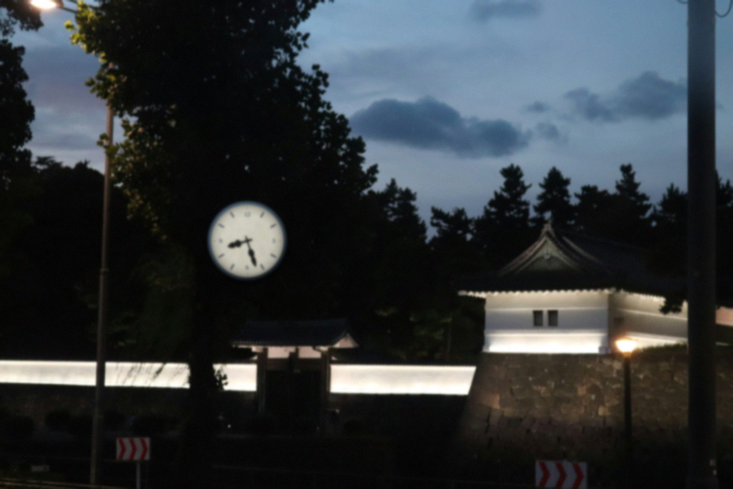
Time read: 8h27
